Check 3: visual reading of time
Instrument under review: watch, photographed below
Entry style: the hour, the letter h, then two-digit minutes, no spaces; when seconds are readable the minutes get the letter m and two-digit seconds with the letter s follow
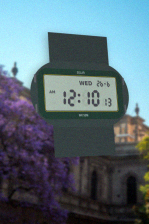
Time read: 12h10m13s
